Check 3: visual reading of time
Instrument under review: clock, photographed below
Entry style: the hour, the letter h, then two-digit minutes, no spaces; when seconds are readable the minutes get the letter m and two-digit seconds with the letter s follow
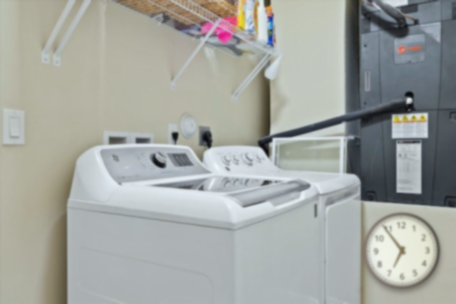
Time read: 6h54
